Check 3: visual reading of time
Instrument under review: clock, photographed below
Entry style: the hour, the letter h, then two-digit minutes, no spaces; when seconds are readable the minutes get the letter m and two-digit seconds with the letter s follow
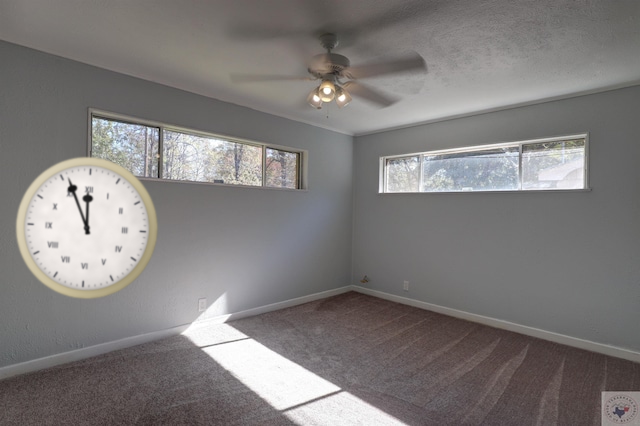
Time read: 11h56
